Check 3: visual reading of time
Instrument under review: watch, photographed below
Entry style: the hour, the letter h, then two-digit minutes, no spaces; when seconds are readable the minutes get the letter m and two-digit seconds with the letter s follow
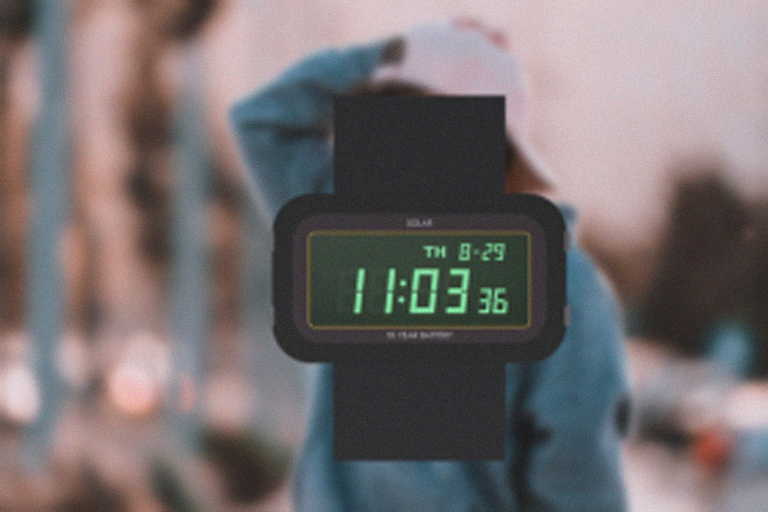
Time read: 11h03m36s
